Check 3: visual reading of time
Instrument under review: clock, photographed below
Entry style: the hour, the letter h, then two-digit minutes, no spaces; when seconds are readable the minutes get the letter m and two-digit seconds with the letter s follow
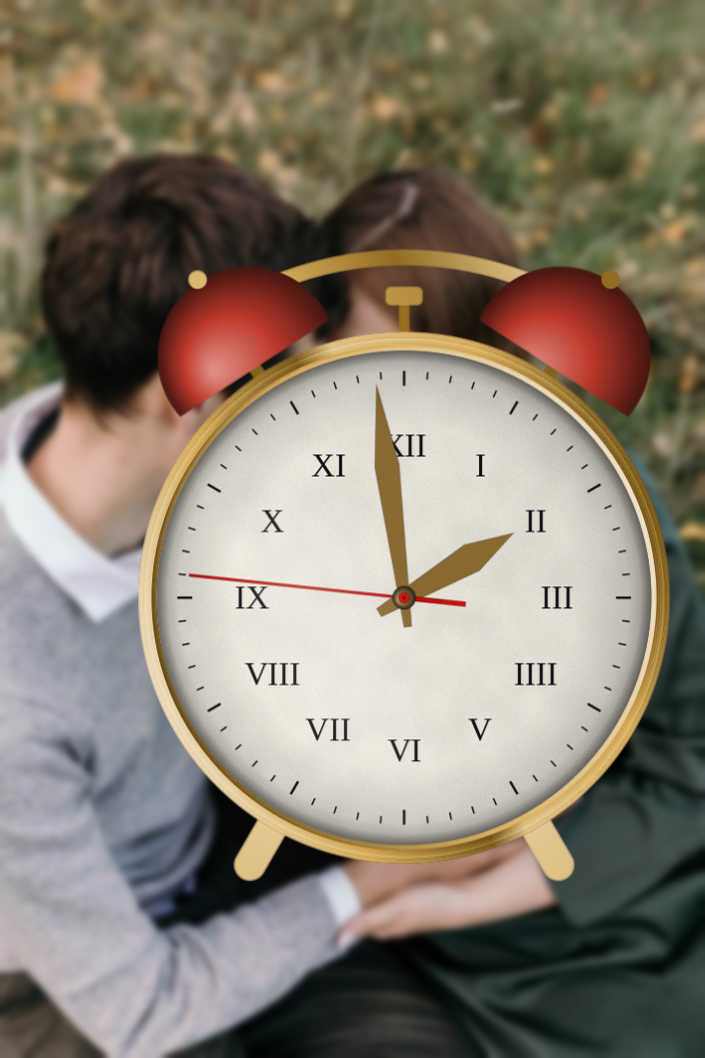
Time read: 1h58m46s
